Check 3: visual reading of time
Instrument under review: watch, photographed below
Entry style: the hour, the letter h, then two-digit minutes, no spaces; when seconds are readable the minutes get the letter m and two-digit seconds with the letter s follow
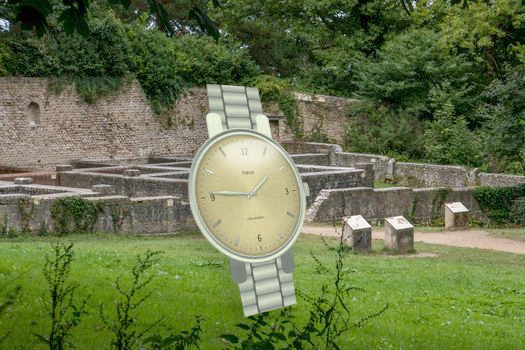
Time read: 1h46
